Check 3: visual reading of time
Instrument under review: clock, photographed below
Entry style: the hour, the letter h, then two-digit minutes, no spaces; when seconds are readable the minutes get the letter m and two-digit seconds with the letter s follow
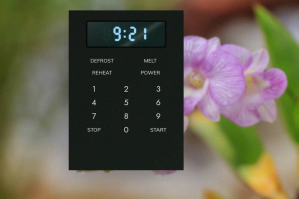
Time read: 9h21
